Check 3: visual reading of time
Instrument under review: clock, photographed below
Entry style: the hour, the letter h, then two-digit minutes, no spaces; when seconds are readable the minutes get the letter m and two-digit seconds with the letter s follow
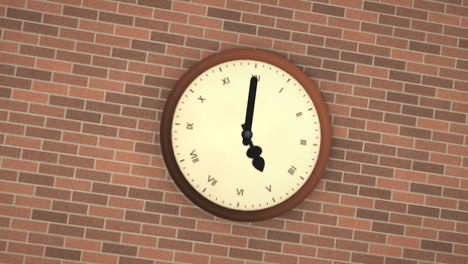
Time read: 5h00
